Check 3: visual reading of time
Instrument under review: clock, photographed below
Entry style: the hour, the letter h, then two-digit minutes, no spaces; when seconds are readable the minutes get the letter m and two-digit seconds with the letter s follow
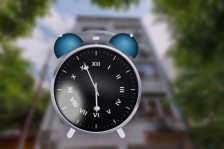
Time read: 5h56
